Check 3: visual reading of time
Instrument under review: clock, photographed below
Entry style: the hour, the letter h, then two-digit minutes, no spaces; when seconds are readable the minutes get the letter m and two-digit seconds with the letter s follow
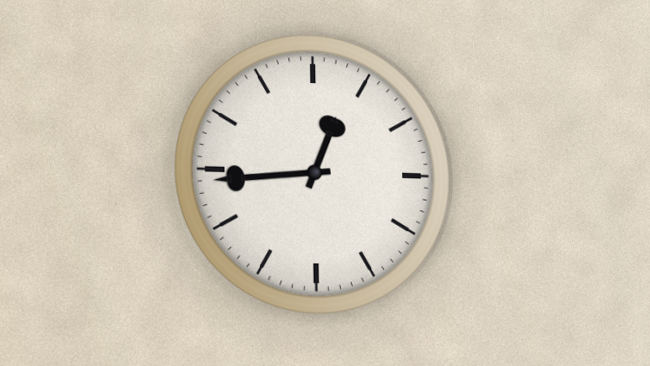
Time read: 12h44
